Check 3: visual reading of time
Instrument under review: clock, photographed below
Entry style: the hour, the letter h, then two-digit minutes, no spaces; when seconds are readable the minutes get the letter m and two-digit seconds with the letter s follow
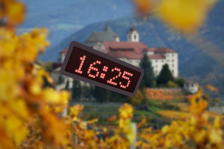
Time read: 16h25
